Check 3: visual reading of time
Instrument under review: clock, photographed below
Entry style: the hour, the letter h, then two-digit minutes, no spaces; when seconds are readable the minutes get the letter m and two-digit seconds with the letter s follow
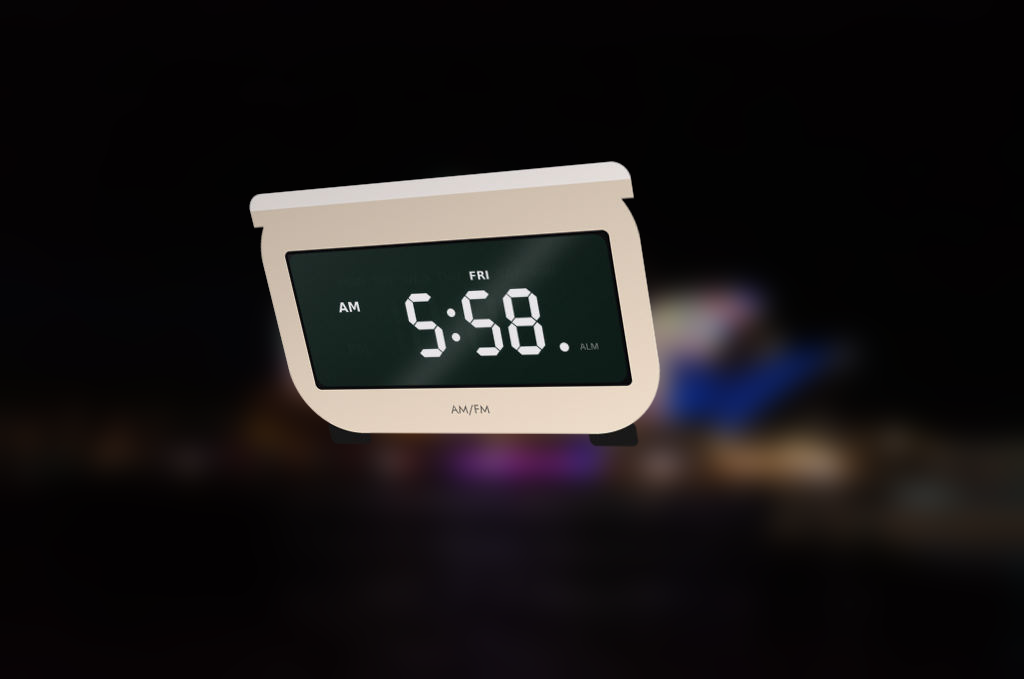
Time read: 5h58
